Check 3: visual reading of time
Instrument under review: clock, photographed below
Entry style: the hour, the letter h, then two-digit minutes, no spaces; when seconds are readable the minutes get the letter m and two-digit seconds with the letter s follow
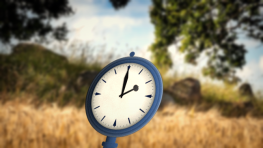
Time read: 2h00
